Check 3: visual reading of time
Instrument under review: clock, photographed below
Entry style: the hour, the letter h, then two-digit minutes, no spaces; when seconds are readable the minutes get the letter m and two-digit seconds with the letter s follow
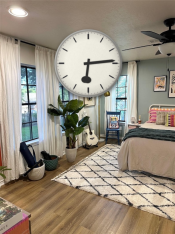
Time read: 6h14
